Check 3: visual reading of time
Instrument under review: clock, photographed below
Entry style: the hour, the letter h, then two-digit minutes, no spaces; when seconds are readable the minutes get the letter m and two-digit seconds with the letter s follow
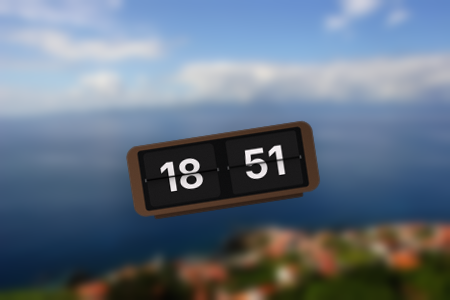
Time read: 18h51
